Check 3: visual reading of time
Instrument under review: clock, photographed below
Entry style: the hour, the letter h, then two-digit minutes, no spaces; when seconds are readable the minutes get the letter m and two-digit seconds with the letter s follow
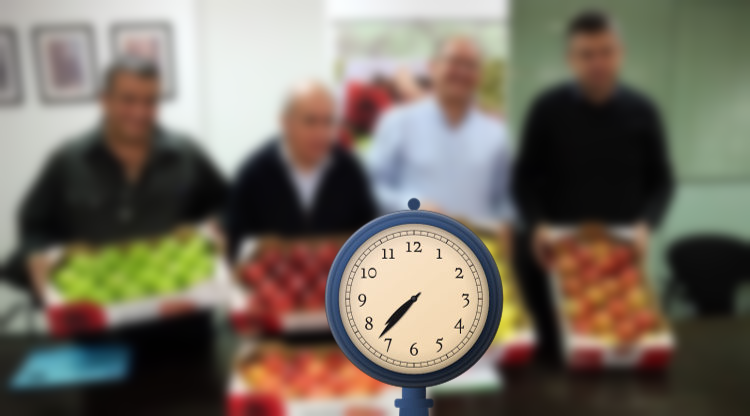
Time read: 7h37
